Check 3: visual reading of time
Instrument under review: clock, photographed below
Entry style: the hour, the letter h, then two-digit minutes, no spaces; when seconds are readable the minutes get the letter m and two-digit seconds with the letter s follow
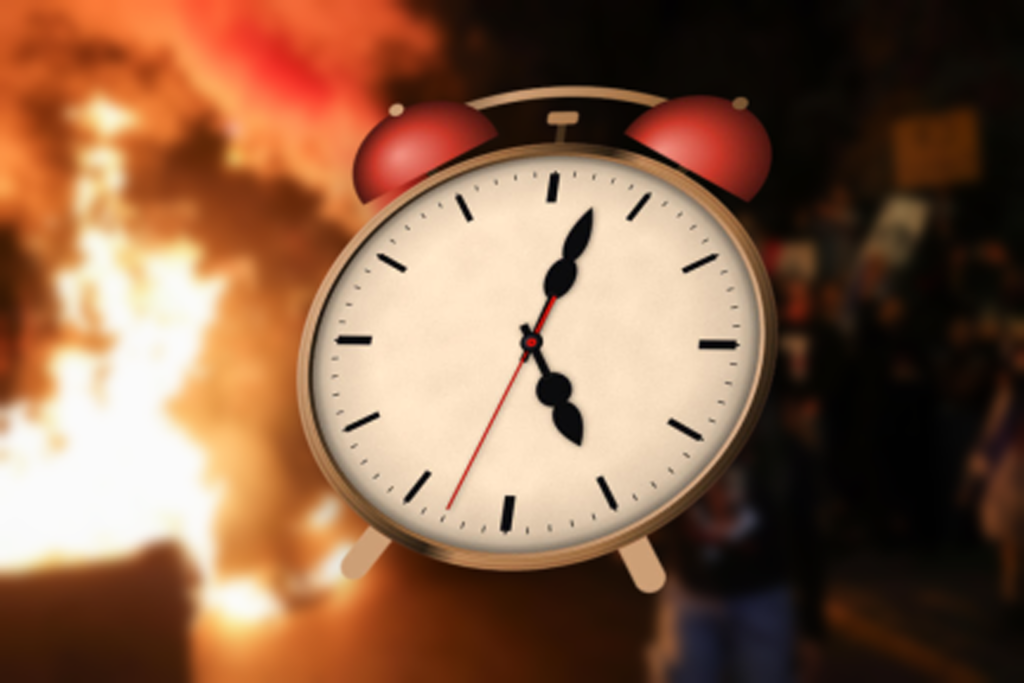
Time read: 5h02m33s
